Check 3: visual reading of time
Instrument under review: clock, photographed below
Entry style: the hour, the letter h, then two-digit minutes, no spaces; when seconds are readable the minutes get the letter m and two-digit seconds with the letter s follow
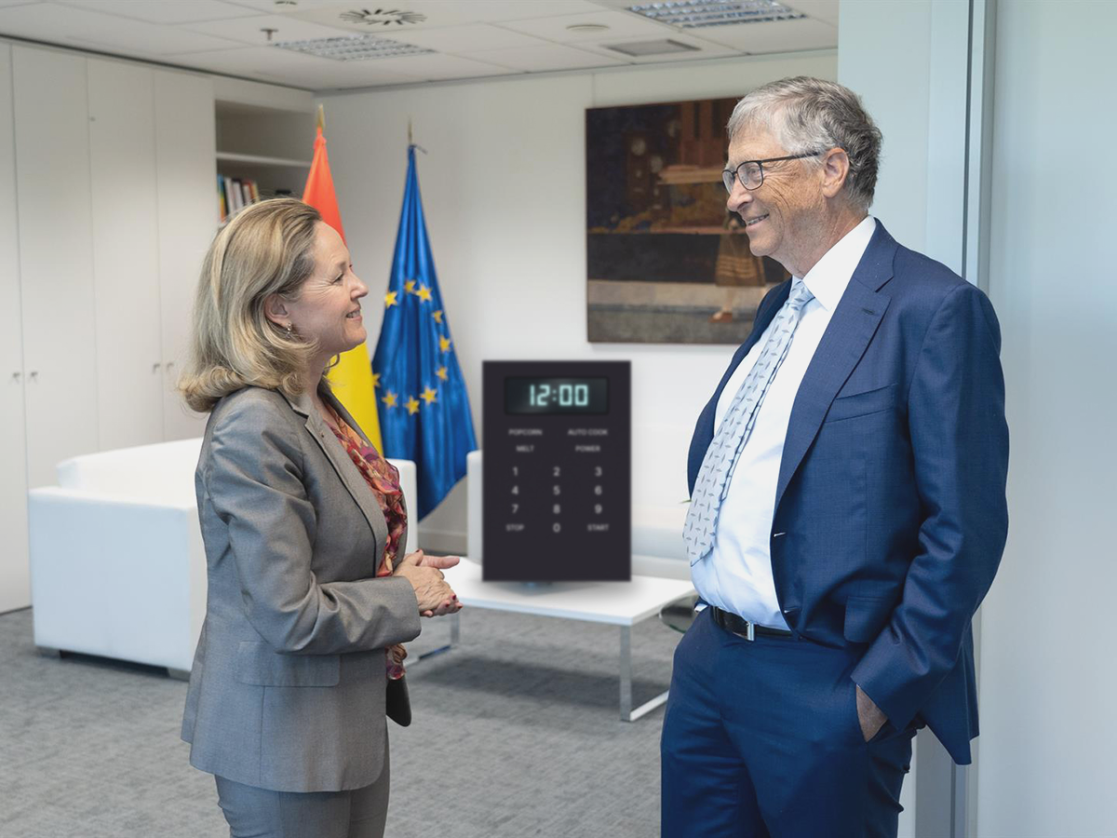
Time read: 12h00
